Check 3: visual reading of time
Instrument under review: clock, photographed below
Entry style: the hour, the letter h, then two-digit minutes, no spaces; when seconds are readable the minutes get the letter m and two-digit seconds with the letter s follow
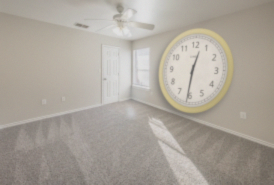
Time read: 12h31
